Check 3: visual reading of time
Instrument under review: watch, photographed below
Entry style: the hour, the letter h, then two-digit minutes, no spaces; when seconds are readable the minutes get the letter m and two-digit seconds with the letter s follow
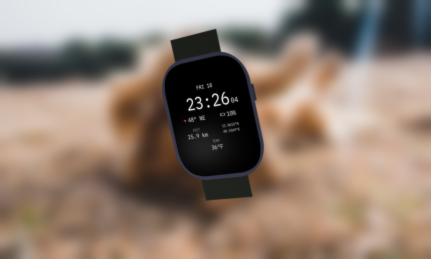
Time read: 23h26
